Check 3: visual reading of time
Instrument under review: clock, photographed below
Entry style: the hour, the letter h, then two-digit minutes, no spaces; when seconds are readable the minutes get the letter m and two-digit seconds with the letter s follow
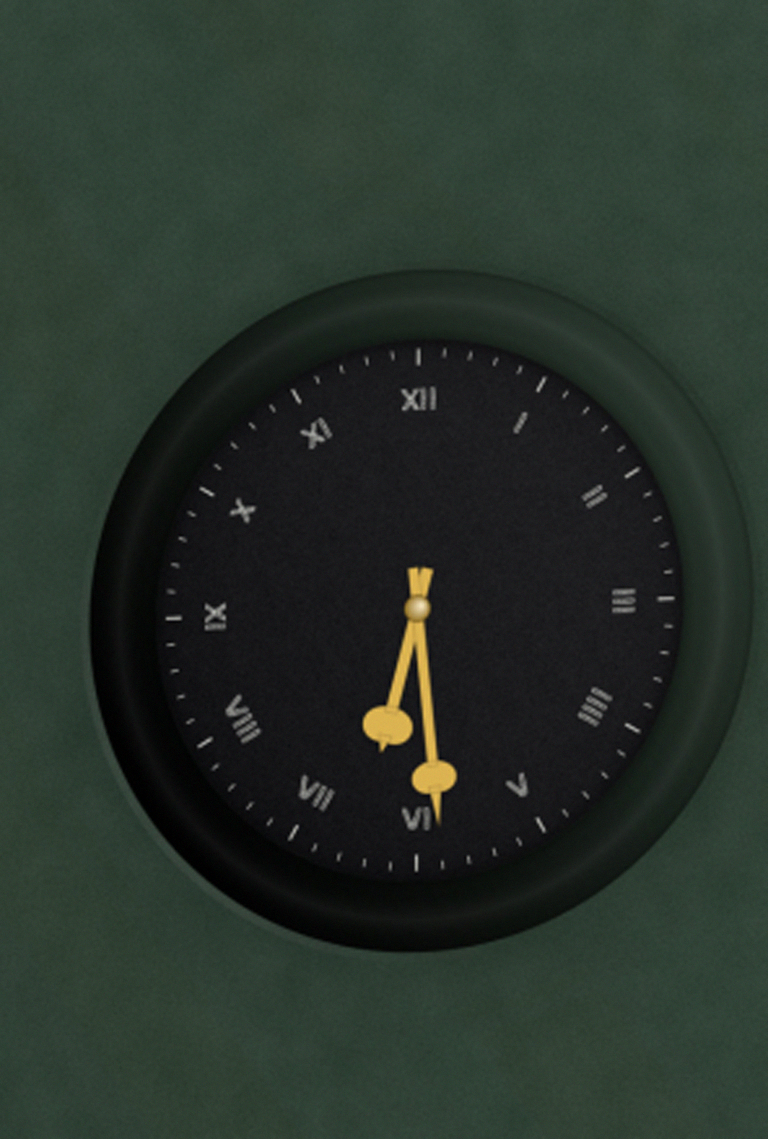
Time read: 6h29
